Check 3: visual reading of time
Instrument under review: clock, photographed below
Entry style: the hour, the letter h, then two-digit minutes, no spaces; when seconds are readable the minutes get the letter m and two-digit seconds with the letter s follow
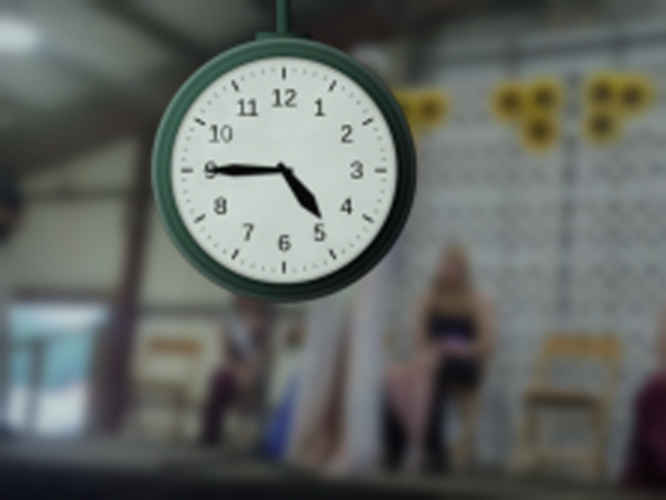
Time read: 4h45
